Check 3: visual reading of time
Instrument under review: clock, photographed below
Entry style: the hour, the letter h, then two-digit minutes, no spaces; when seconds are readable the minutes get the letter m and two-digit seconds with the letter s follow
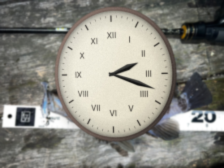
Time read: 2h18
